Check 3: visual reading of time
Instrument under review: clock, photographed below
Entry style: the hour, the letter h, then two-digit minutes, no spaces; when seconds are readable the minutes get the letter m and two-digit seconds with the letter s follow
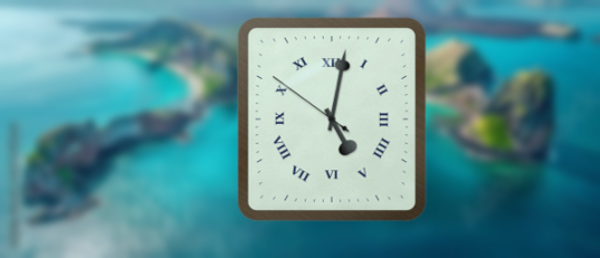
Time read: 5h01m51s
